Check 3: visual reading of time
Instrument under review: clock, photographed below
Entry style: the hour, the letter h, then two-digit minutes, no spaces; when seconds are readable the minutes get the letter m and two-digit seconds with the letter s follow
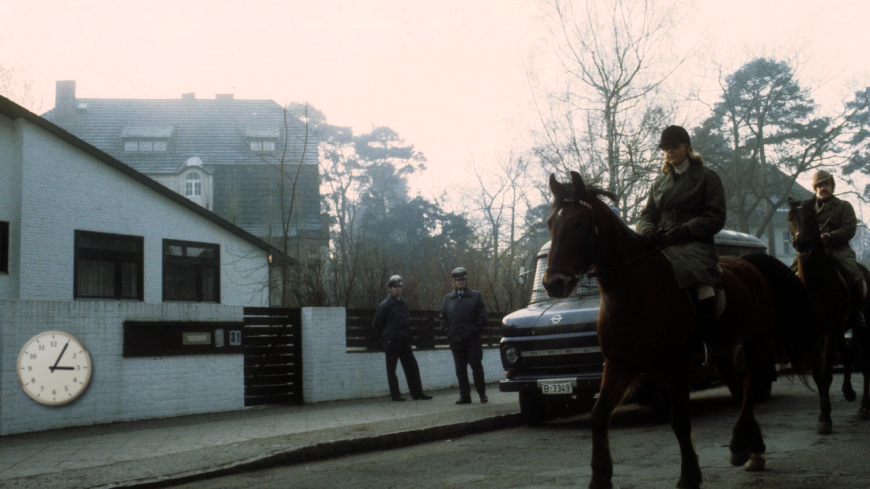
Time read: 3h05
